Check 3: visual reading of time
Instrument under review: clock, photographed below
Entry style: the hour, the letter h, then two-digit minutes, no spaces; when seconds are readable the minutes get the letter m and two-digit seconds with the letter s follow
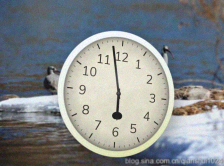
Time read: 5h58
